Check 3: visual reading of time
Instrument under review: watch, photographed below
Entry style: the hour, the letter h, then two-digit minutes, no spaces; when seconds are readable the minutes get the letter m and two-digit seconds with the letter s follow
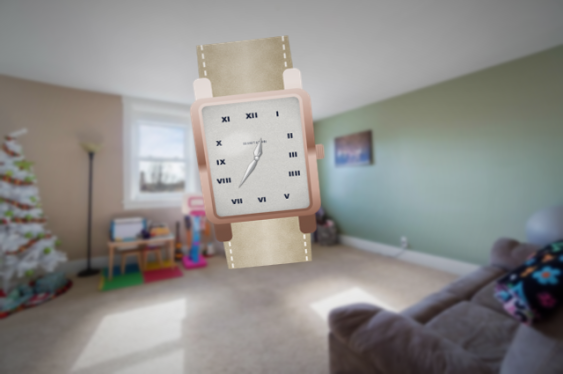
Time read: 12h36
